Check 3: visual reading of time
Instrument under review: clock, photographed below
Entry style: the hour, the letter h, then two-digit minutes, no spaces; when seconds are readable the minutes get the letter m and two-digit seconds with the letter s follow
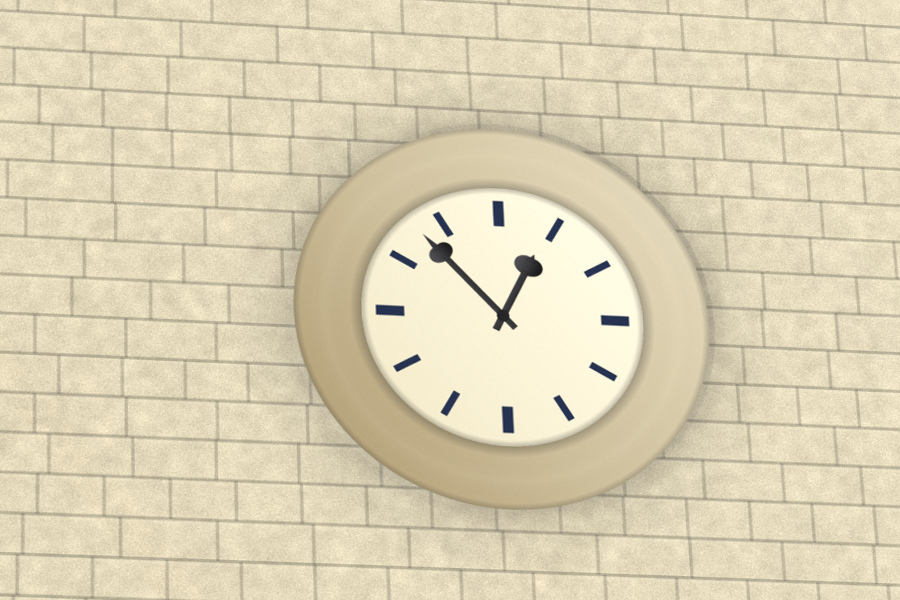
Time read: 12h53
